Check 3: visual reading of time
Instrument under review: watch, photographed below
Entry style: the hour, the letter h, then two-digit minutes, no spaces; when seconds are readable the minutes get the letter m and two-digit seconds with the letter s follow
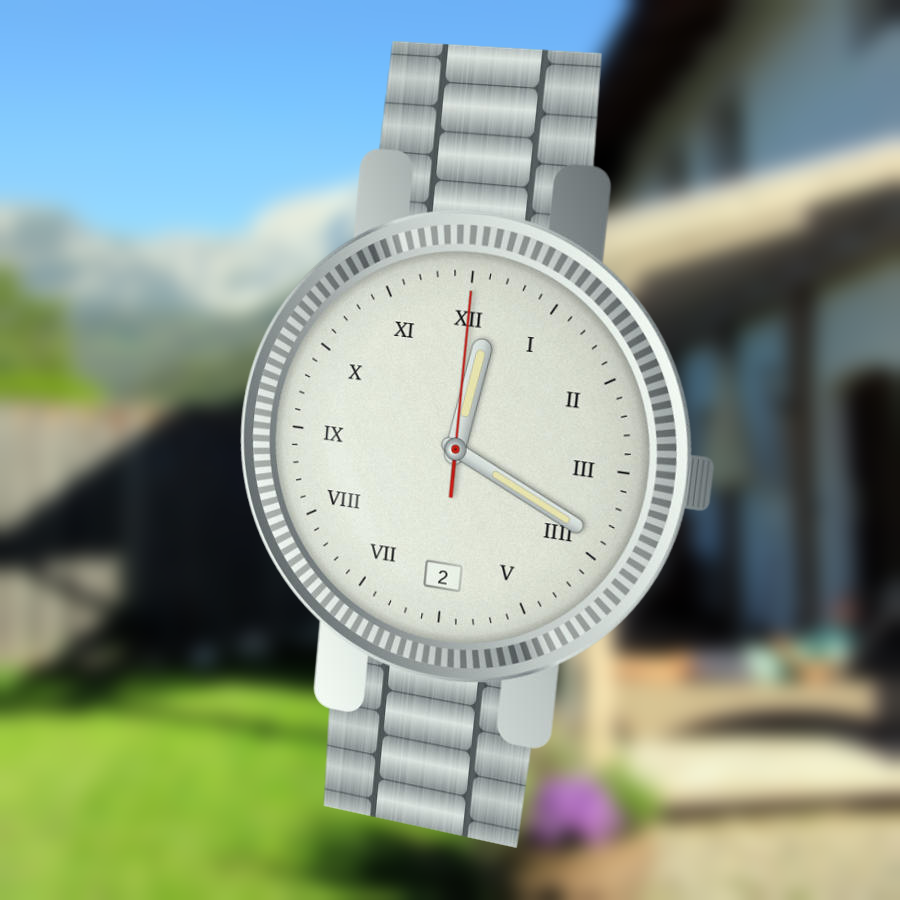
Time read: 12h19m00s
